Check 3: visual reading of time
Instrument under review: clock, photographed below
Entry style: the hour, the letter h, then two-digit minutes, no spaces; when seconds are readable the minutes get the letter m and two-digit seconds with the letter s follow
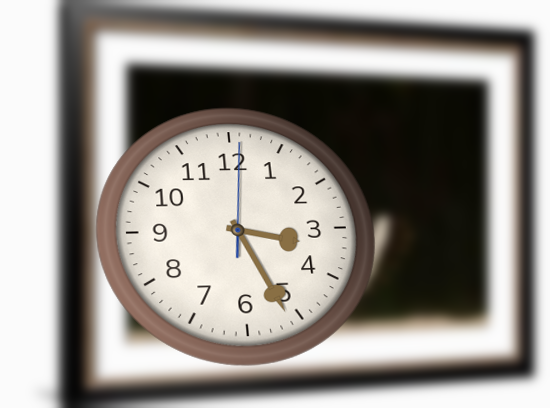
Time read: 3h26m01s
